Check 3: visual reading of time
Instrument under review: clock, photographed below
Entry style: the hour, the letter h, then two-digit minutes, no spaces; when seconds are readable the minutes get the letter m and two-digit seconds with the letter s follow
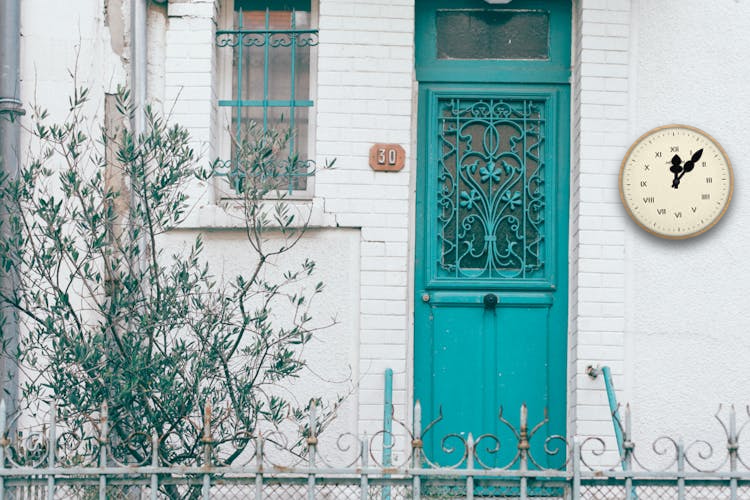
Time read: 12h07
